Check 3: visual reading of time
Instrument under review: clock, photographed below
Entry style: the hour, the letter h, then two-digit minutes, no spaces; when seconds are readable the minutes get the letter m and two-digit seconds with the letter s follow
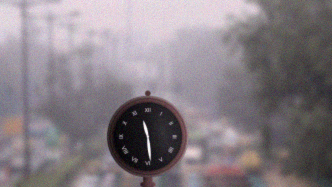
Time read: 11h29
